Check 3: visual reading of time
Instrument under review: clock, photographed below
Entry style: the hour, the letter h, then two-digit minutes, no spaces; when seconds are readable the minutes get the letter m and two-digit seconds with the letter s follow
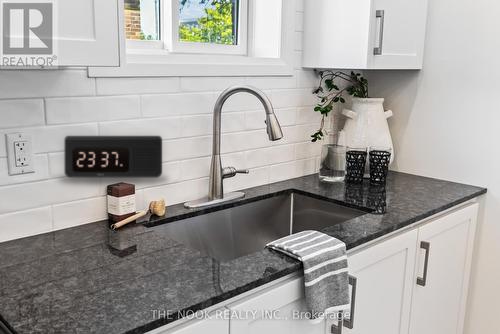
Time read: 23h37
